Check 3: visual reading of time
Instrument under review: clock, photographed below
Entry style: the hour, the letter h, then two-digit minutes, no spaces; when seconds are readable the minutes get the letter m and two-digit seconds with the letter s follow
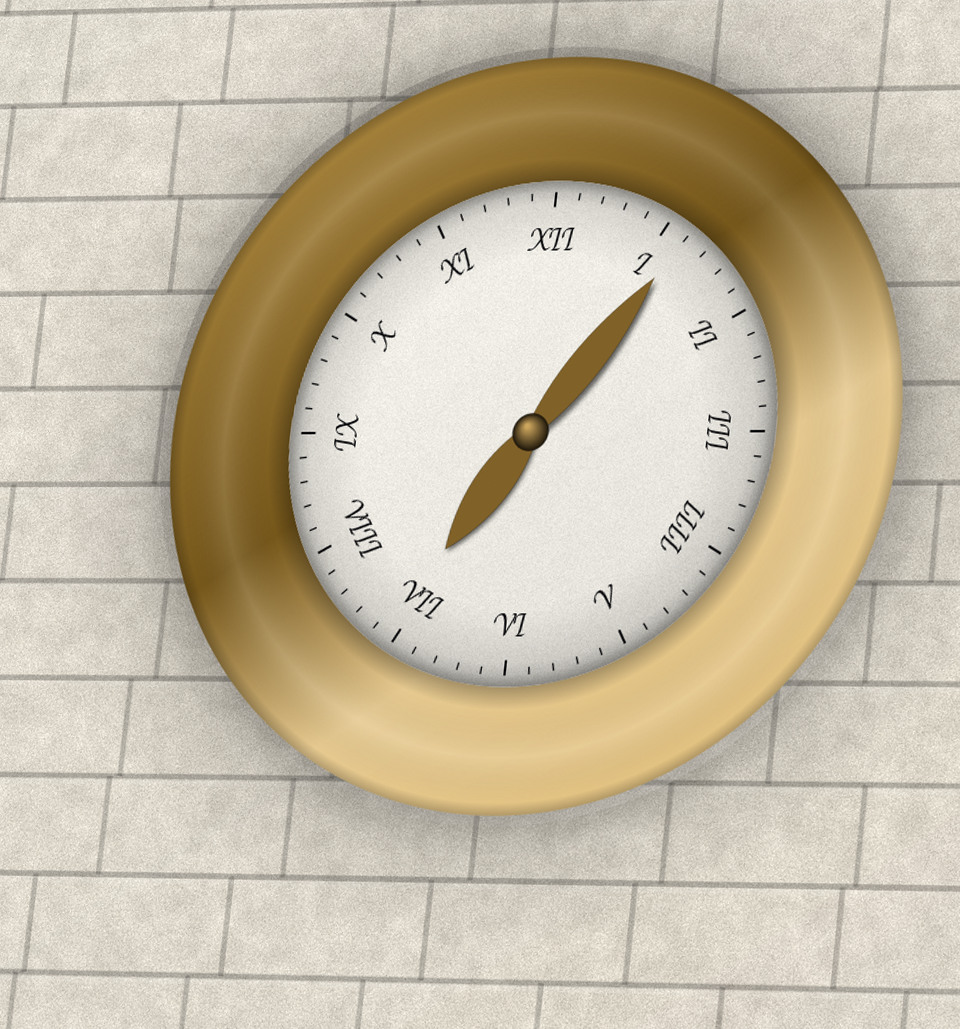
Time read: 7h06
